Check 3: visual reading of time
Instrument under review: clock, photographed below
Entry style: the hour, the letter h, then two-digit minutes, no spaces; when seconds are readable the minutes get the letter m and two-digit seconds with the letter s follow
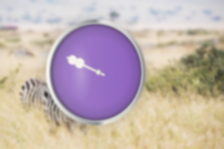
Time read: 9h49
